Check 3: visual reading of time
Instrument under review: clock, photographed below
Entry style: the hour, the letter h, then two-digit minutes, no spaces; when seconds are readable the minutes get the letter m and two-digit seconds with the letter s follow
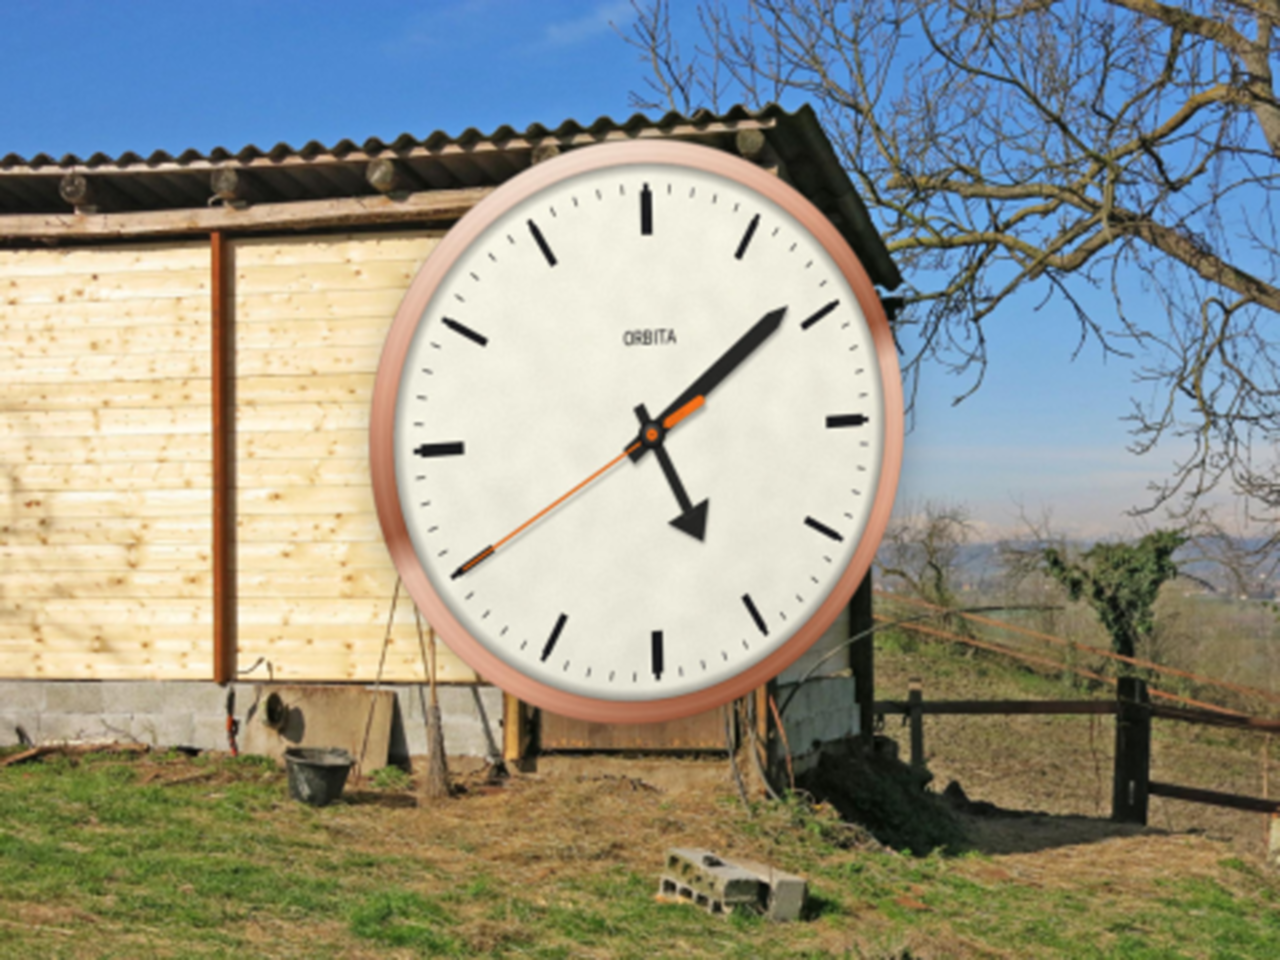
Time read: 5h08m40s
